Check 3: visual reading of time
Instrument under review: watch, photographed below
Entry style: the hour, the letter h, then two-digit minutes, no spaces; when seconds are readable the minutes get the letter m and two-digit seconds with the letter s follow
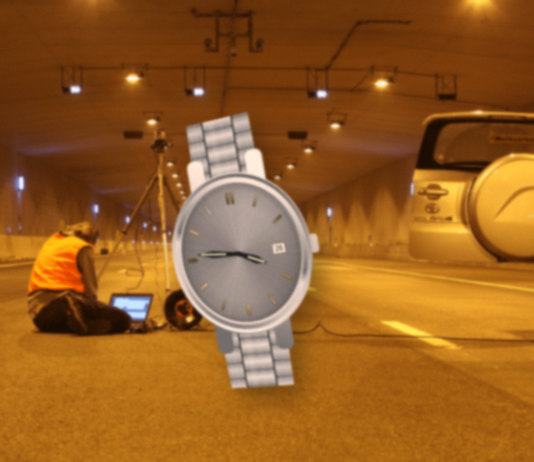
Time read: 3h46
